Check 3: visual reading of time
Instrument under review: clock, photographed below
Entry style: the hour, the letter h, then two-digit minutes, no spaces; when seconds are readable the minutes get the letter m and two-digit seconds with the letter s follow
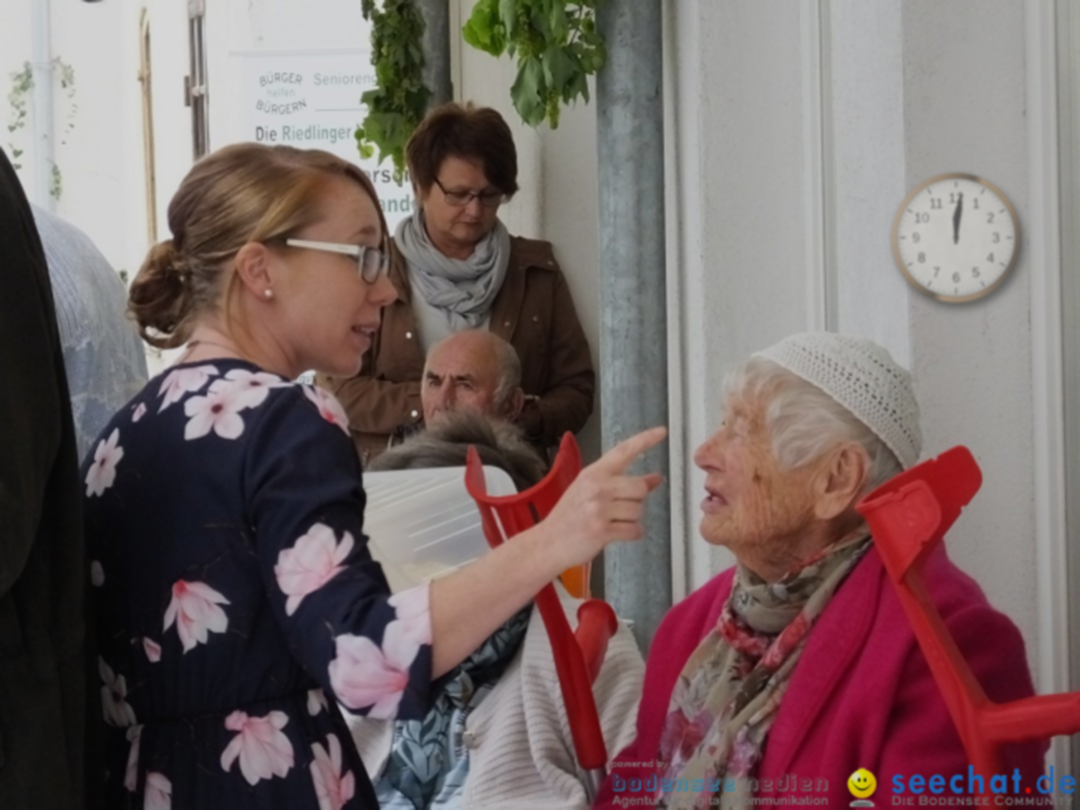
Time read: 12h01
